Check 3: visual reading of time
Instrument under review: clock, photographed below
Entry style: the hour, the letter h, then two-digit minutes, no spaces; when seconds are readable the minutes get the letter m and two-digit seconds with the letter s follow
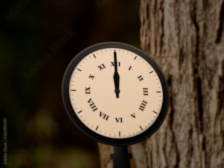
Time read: 12h00
